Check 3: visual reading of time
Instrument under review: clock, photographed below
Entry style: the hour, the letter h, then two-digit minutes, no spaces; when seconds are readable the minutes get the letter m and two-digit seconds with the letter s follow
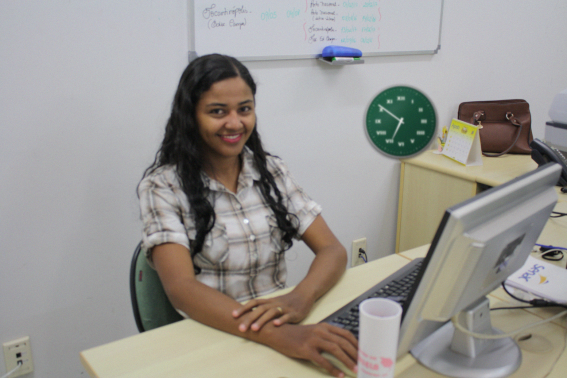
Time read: 6h51
